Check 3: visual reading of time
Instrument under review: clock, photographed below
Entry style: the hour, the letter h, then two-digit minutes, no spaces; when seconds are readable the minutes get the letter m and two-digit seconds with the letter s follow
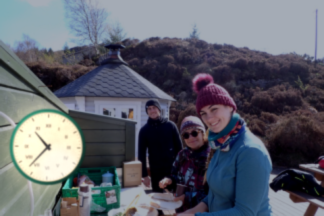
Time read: 10h37
